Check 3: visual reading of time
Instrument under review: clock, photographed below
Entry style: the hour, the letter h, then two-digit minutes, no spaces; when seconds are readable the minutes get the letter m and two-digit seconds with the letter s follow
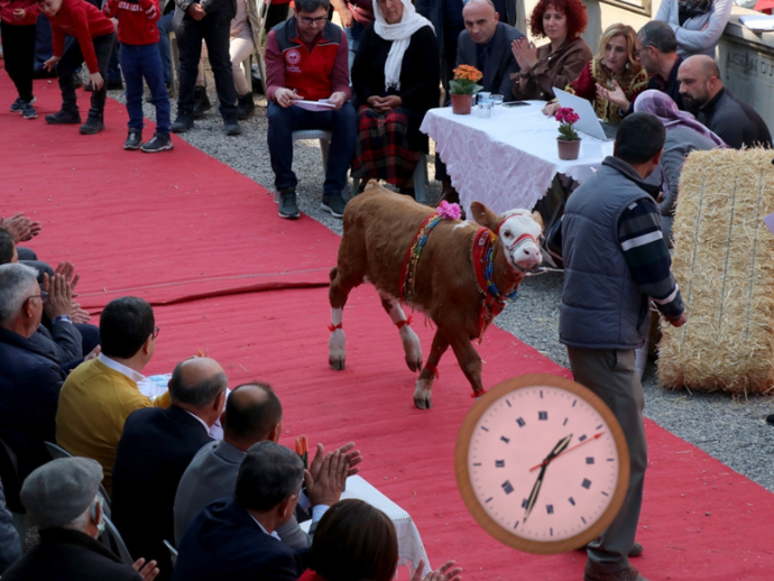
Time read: 1h34m11s
